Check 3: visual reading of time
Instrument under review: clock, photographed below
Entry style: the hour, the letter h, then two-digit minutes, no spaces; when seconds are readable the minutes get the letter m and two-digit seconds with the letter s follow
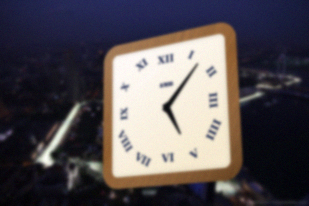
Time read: 5h07
